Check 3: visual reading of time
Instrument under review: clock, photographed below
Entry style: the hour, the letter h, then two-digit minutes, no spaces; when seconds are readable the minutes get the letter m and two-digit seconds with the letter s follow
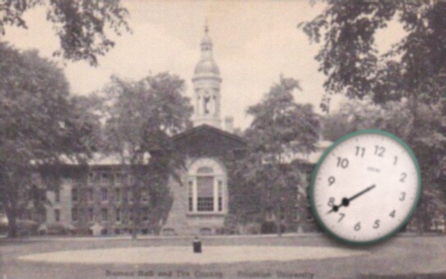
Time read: 7h38
